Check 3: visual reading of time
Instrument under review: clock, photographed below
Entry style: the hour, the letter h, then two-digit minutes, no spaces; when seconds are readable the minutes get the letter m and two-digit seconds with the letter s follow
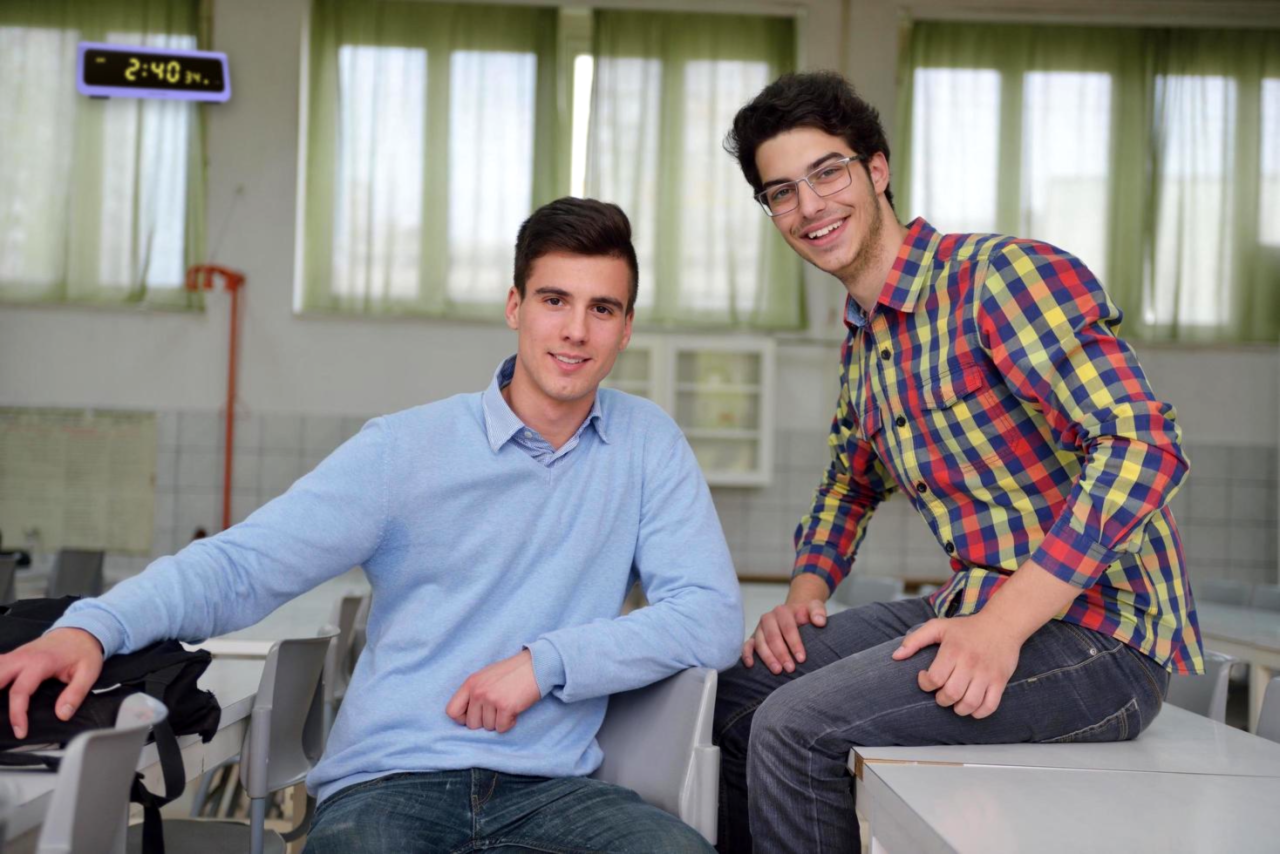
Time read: 2h40
